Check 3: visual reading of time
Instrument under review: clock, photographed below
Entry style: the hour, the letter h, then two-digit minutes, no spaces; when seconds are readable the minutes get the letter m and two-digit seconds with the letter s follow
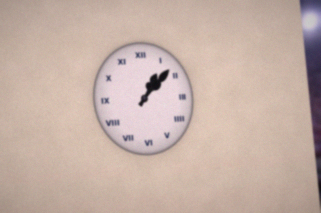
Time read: 1h08
